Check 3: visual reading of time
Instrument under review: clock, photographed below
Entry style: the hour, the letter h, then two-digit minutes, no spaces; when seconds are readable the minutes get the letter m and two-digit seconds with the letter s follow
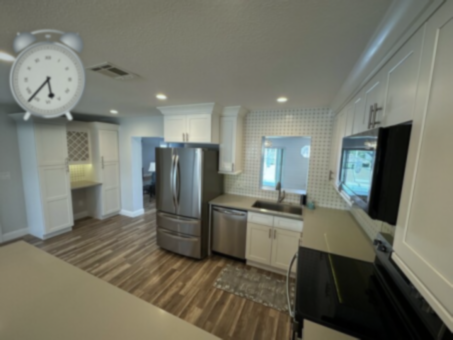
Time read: 5h37
